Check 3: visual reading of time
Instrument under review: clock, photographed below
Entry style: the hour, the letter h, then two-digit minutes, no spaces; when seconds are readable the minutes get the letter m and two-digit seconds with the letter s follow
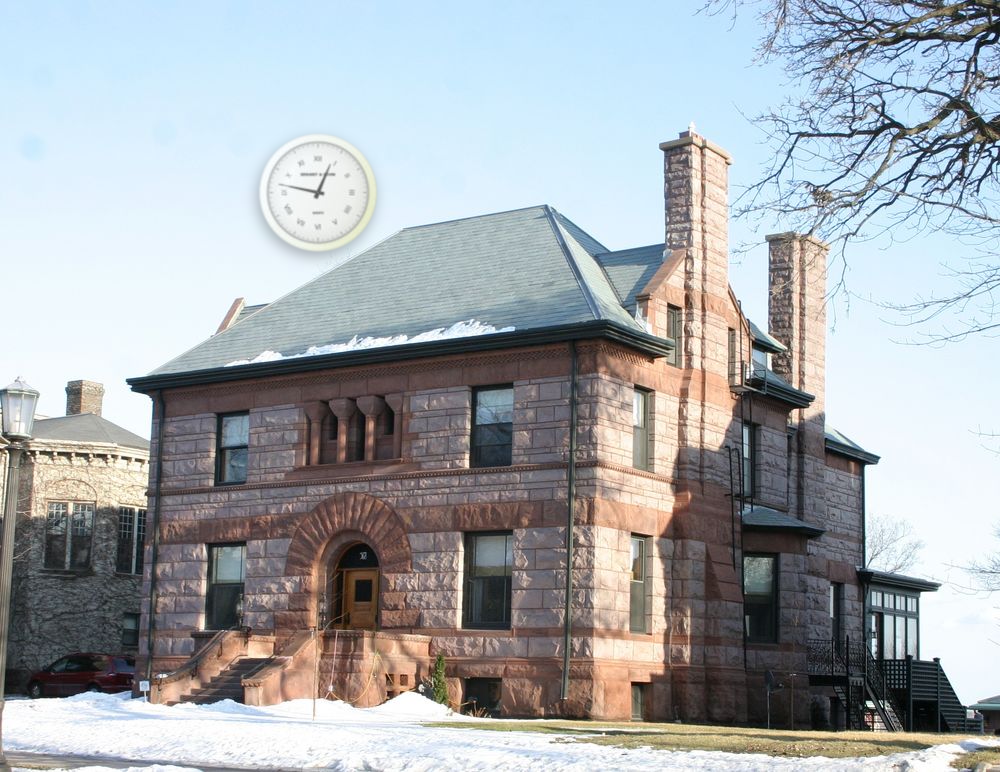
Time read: 12h47
